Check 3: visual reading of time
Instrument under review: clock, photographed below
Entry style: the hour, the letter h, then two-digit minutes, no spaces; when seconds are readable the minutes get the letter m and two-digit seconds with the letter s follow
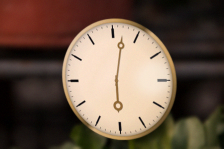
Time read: 6h02
